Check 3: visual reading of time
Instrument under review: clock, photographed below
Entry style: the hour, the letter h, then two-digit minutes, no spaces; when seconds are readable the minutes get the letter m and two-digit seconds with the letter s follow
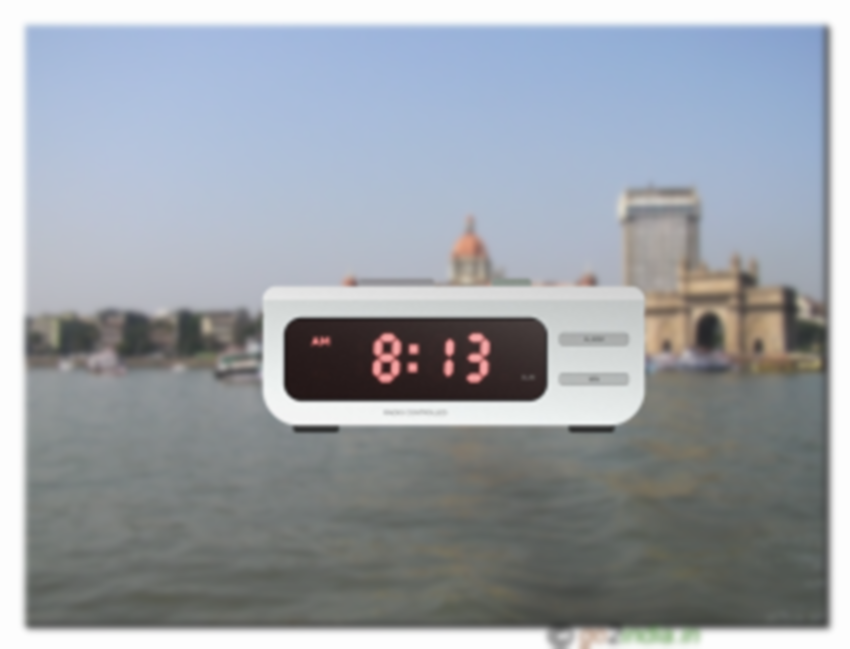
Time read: 8h13
